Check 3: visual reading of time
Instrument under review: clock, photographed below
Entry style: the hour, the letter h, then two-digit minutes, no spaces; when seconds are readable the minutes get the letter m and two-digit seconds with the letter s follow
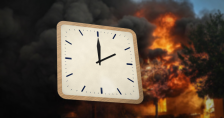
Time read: 2h00
